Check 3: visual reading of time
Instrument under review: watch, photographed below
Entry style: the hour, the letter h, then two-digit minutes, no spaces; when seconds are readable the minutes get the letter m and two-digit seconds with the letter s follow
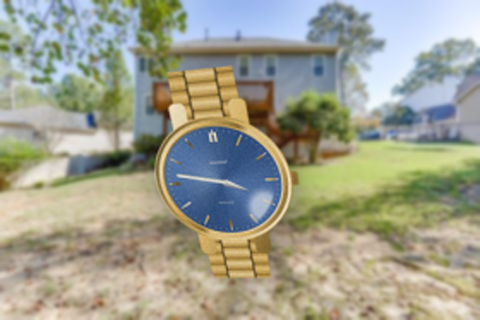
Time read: 3h47
